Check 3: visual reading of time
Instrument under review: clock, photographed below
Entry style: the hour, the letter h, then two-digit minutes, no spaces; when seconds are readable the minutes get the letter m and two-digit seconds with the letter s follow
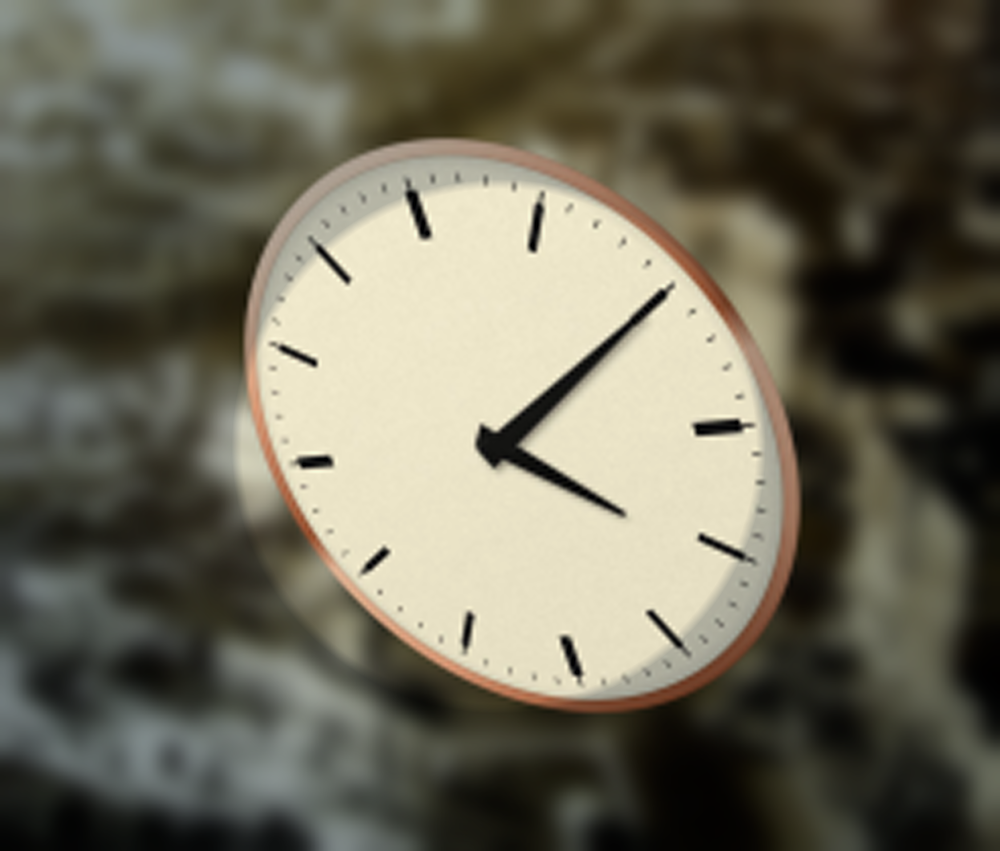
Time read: 4h10
